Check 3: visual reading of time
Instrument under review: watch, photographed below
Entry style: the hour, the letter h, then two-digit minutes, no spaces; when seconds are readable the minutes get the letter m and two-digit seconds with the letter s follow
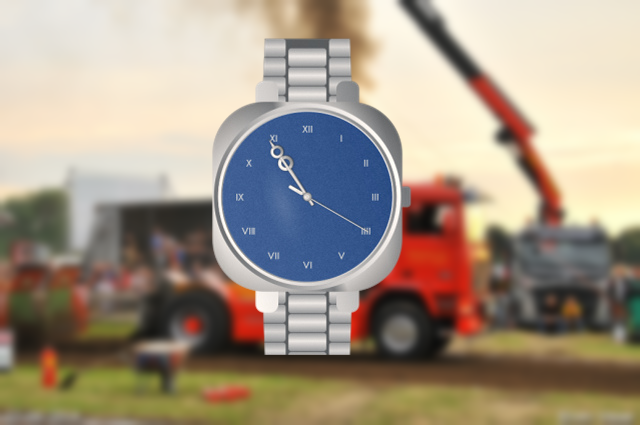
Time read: 10h54m20s
